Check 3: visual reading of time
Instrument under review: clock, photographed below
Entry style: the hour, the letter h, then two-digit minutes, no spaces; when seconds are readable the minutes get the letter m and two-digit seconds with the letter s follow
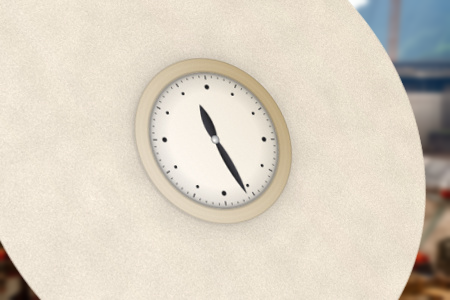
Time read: 11h26
